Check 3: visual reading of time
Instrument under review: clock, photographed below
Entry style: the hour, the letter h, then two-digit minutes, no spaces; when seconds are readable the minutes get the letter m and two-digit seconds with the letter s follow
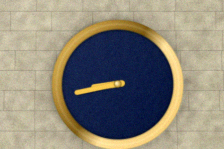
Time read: 8h43
